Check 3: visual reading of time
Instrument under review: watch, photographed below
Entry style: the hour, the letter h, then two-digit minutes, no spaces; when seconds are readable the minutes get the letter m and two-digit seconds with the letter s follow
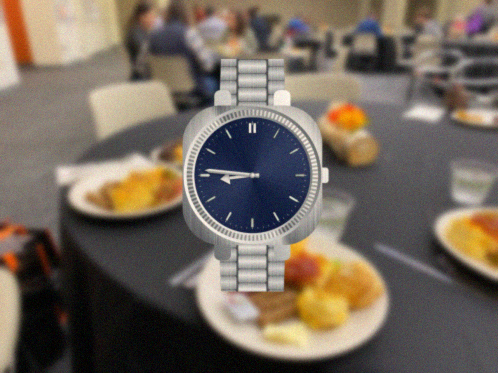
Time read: 8h46
